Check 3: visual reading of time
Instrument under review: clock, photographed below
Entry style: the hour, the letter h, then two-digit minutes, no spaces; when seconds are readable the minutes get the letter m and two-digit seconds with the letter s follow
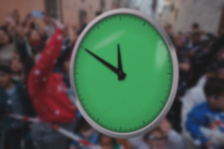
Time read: 11h50
